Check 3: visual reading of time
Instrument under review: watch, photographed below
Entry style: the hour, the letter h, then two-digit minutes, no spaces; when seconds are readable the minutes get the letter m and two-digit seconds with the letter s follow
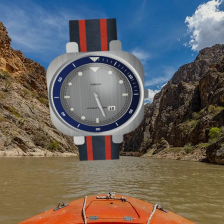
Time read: 5h27
